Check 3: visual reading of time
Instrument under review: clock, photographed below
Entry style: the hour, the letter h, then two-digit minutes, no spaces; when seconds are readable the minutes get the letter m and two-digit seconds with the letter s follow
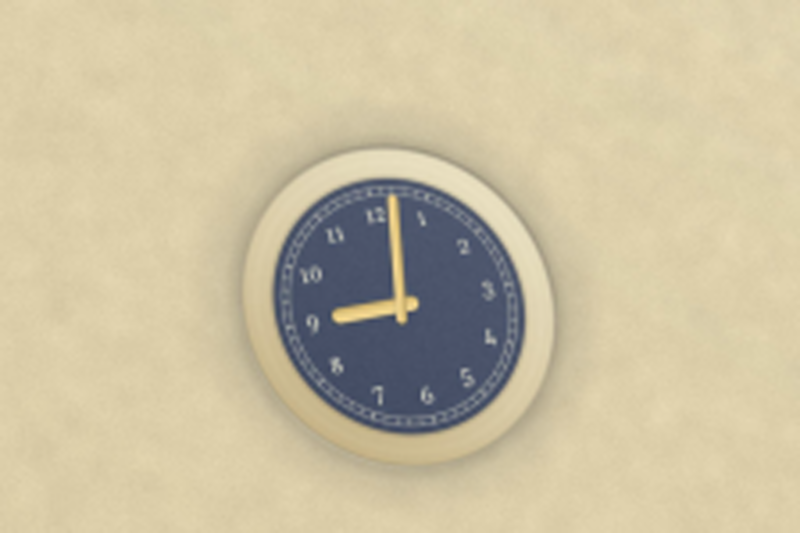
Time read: 9h02
